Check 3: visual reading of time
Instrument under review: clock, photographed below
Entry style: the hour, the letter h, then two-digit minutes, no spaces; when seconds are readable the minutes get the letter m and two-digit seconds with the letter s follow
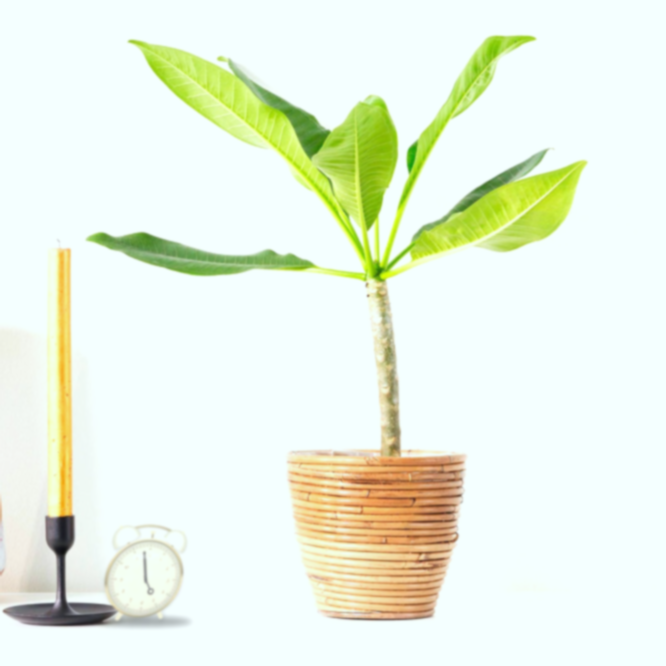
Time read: 4h58
